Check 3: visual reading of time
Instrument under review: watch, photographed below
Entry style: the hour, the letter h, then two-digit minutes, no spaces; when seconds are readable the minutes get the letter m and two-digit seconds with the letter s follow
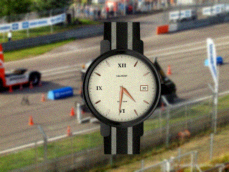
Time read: 4h31
